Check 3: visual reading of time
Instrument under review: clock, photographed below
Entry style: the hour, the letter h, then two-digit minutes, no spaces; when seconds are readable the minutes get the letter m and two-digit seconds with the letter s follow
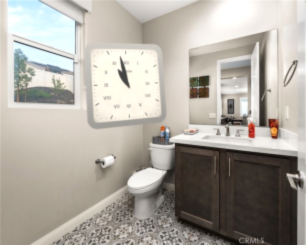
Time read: 10h58
